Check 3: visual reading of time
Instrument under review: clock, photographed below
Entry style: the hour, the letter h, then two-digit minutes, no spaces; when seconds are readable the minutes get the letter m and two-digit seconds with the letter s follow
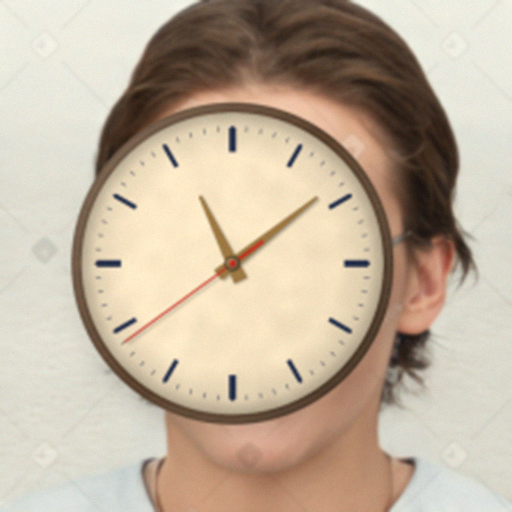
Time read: 11h08m39s
